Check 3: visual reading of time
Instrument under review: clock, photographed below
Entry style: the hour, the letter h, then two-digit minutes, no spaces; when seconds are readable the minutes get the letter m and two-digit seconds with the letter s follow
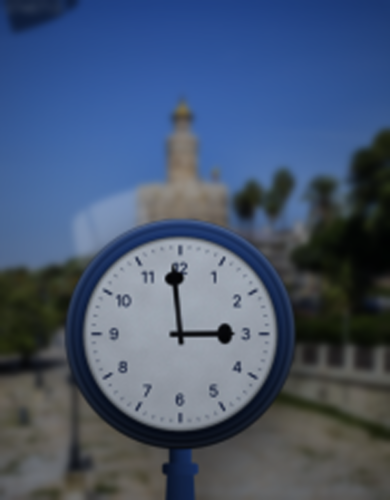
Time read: 2h59
